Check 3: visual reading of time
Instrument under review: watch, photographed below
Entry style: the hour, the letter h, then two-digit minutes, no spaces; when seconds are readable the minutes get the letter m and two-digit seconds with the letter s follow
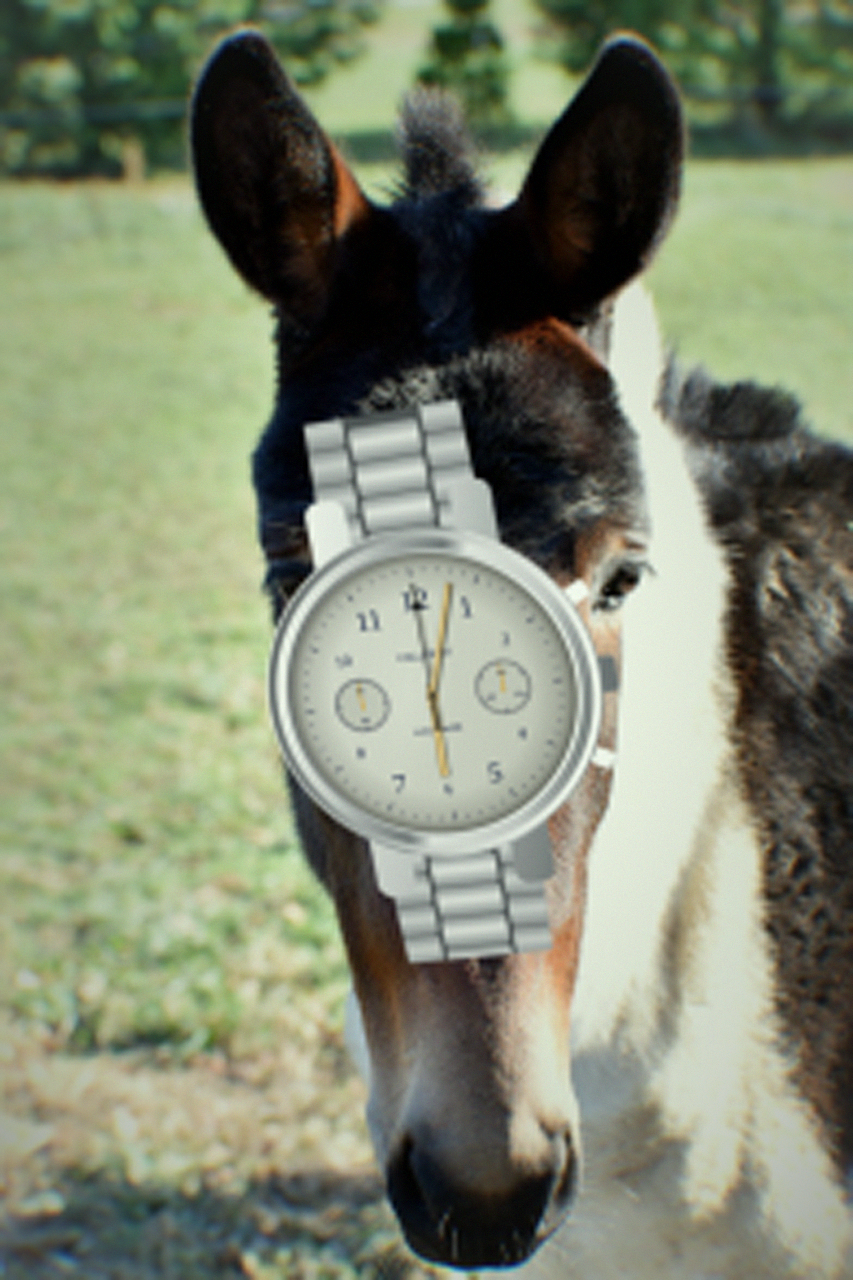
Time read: 6h03
